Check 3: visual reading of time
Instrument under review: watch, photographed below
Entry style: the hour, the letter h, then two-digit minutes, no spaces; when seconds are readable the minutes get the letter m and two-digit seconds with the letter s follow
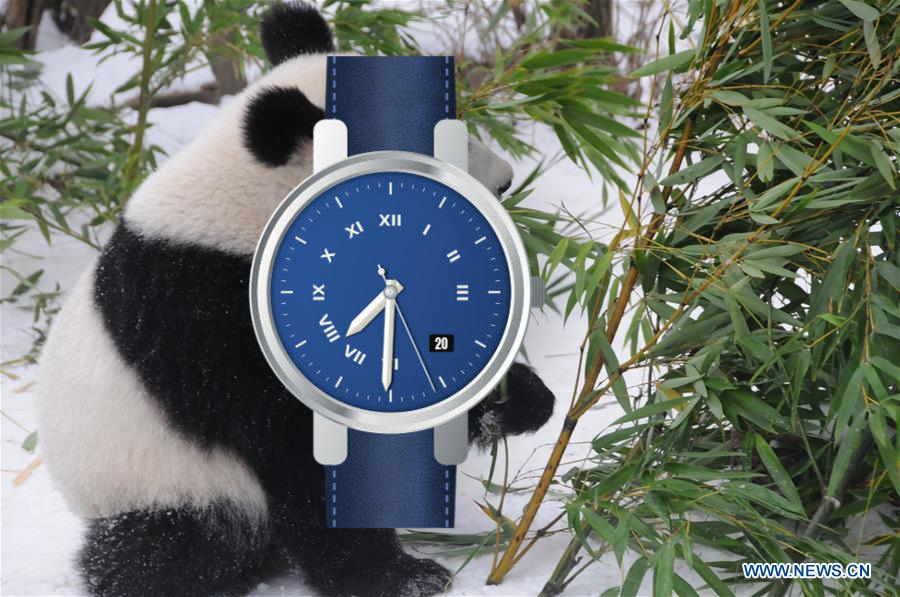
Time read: 7h30m26s
